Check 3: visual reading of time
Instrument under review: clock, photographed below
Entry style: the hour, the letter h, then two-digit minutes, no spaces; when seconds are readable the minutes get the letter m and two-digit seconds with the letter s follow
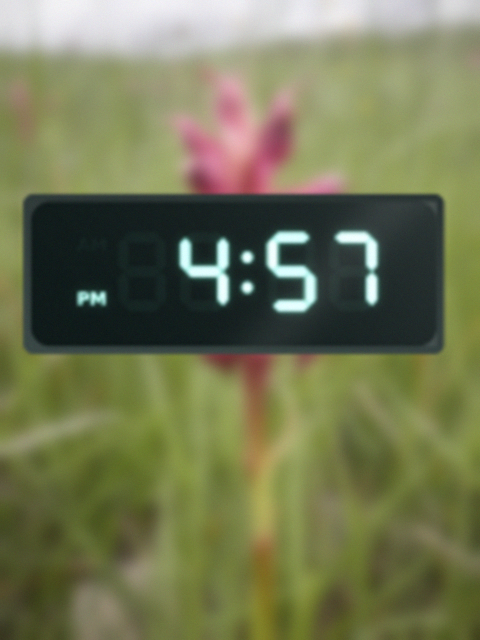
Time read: 4h57
